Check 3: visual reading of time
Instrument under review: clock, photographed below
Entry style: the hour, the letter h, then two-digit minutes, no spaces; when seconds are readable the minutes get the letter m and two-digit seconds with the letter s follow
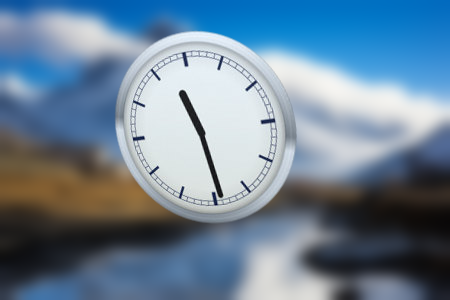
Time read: 11h29
